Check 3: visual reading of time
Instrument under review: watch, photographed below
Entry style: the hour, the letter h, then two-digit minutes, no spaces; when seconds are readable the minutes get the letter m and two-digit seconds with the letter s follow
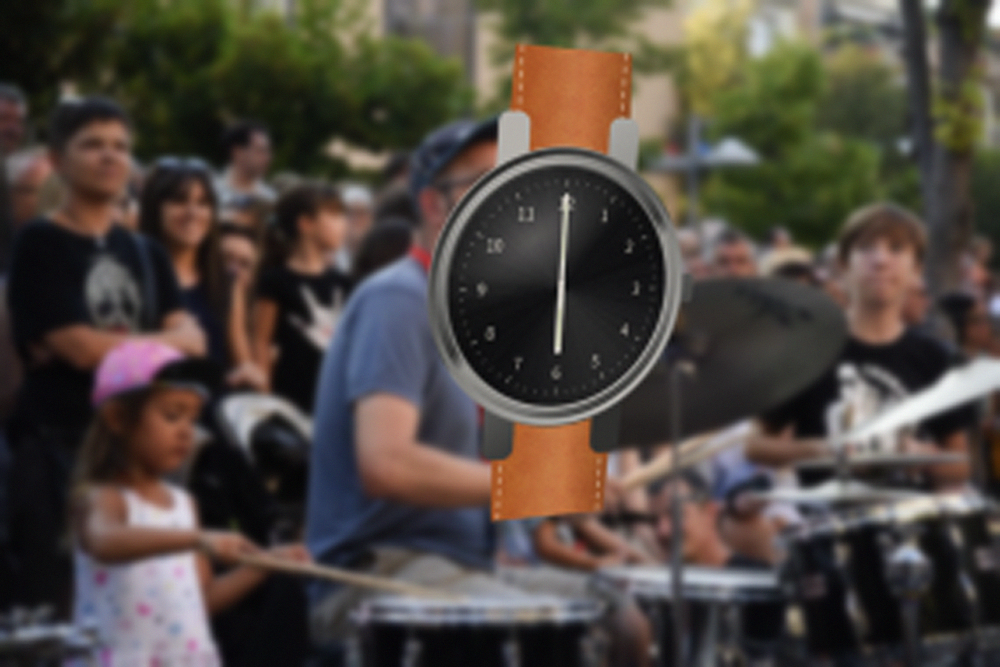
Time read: 6h00
